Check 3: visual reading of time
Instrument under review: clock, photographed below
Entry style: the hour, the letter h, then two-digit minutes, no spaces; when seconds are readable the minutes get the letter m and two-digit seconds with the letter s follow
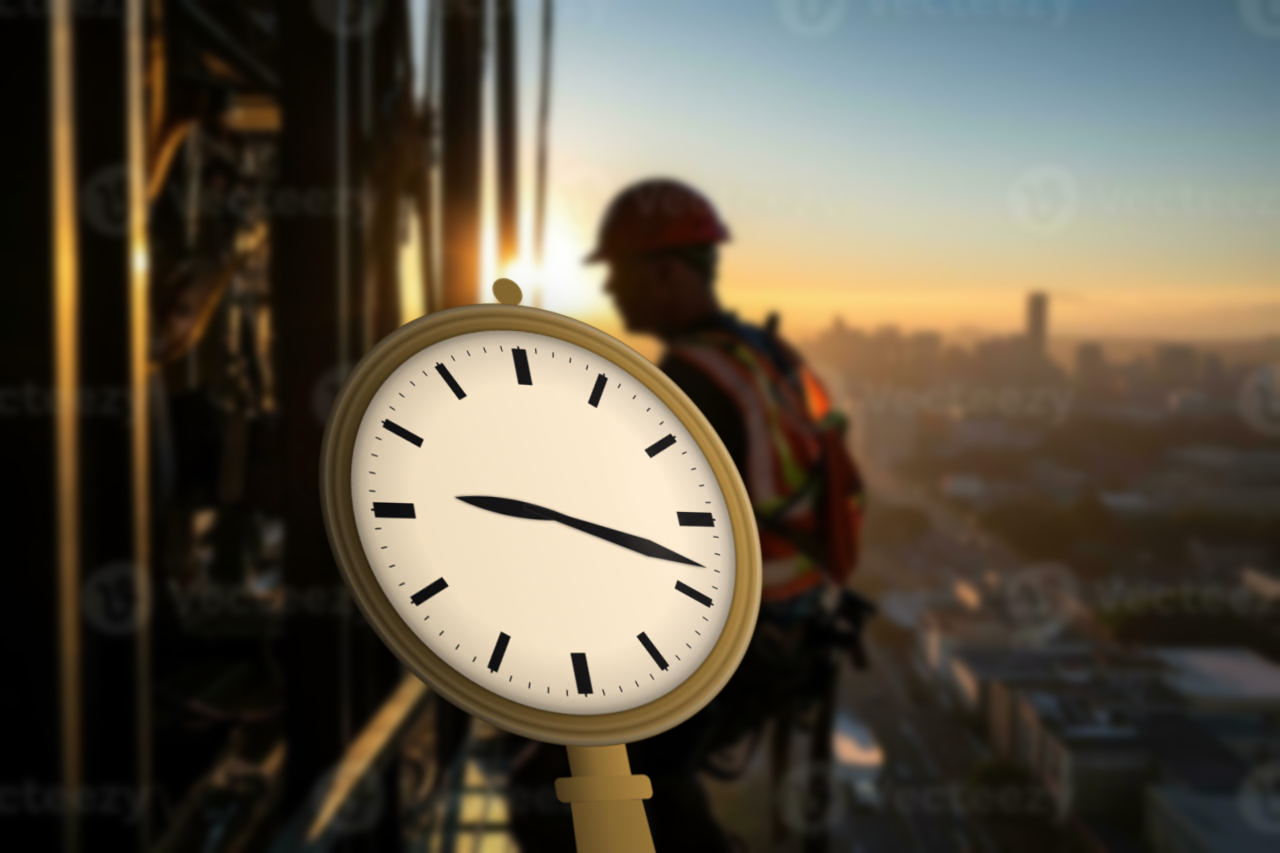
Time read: 9h18
